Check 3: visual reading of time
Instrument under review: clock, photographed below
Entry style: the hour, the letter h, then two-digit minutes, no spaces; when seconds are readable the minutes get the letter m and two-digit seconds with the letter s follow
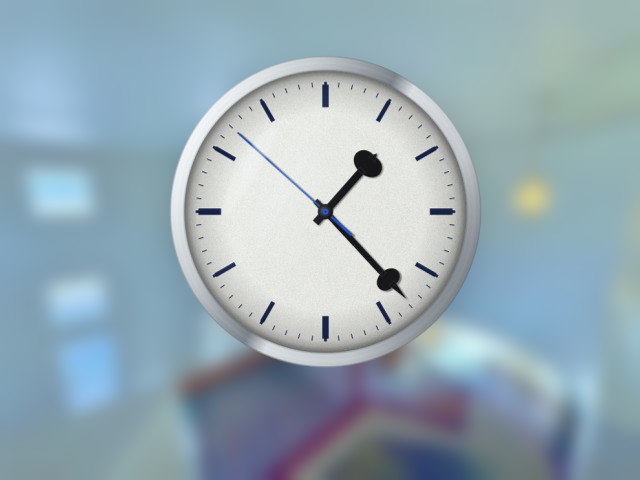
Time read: 1h22m52s
